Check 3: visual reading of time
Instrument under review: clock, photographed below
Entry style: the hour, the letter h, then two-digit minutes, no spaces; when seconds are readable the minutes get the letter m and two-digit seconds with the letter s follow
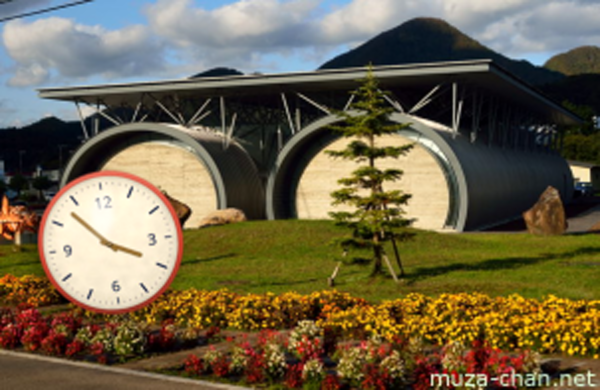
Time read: 3h53
